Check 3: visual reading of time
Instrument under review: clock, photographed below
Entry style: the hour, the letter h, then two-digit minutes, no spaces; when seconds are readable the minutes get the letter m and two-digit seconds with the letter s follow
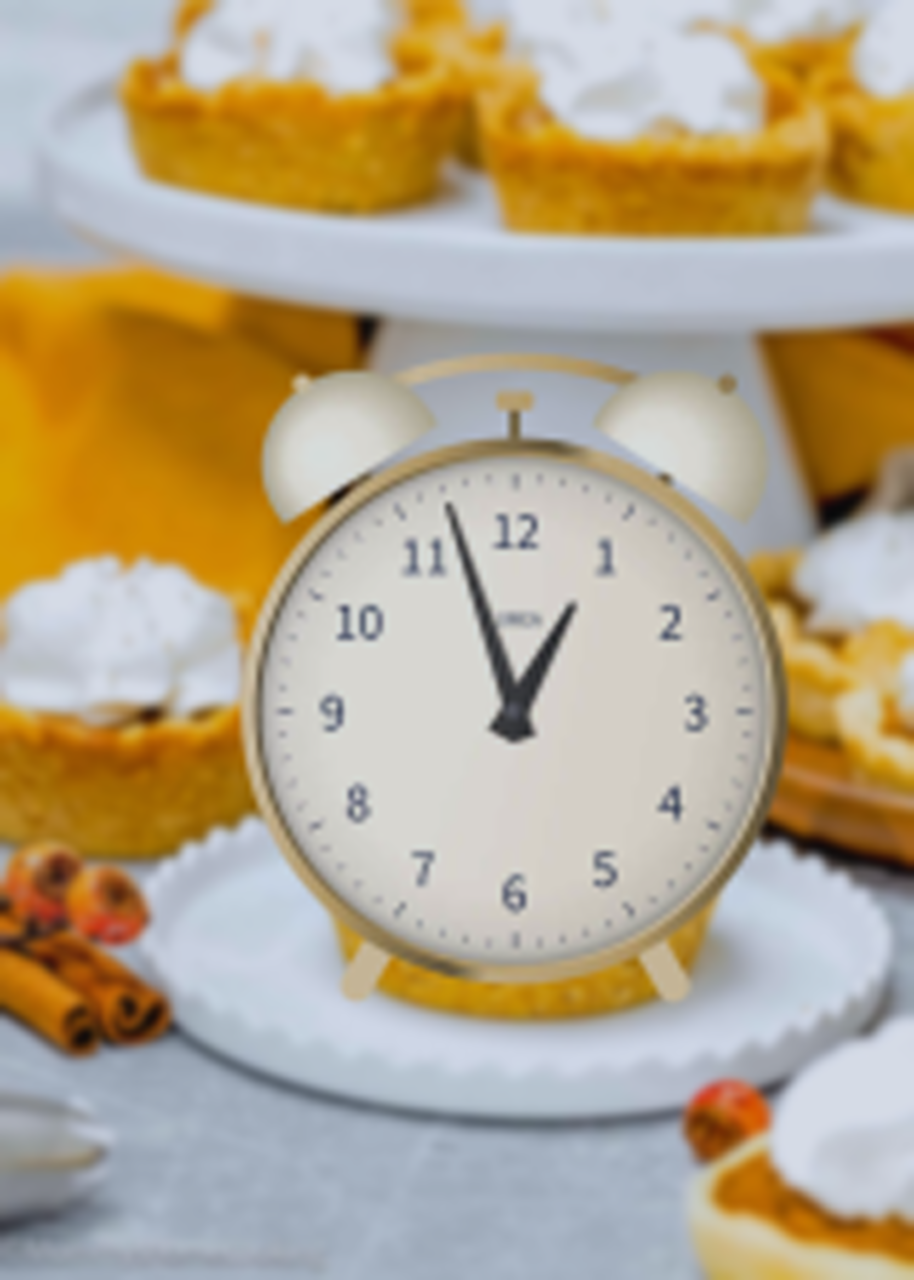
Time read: 12h57
